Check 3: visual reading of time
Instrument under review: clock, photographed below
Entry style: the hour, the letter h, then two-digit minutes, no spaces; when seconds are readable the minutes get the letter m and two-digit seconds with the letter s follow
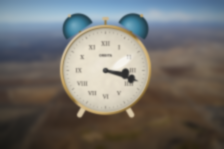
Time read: 3h18
